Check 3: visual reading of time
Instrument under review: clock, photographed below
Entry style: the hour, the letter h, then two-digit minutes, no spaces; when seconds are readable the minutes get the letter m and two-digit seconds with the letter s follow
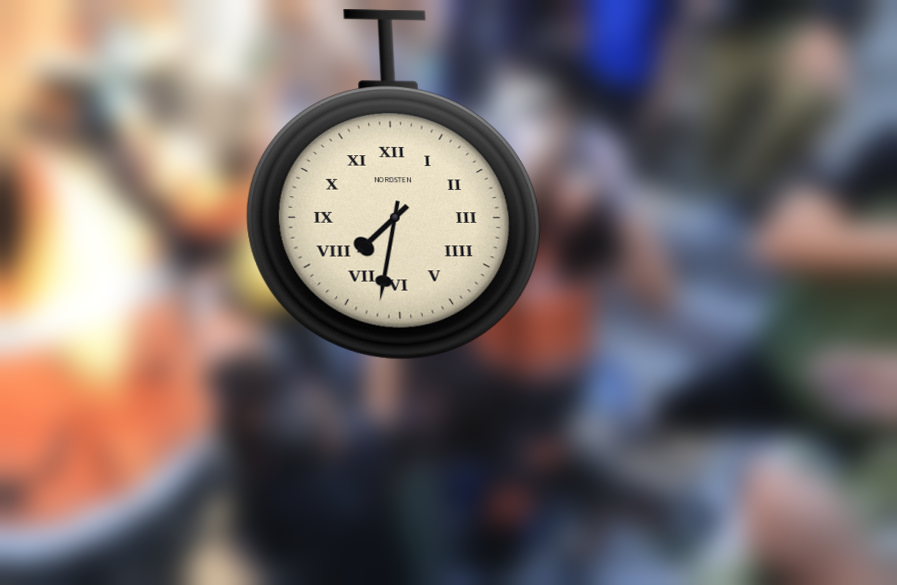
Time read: 7h32
